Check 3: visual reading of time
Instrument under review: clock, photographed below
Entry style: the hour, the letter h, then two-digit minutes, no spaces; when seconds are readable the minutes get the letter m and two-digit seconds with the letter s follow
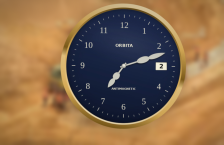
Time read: 7h12
